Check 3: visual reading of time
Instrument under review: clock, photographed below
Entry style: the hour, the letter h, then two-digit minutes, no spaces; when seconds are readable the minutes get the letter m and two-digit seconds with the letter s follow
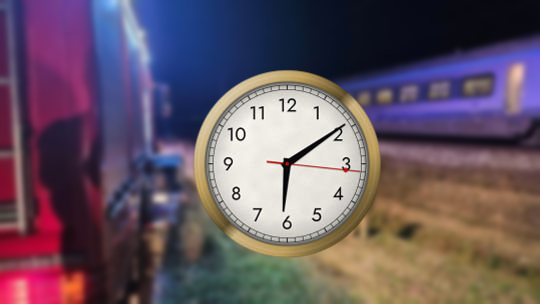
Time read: 6h09m16s
